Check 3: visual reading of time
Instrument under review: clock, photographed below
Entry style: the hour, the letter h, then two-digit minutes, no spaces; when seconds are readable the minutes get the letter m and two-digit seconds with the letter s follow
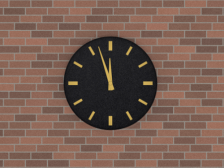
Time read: 11h57
